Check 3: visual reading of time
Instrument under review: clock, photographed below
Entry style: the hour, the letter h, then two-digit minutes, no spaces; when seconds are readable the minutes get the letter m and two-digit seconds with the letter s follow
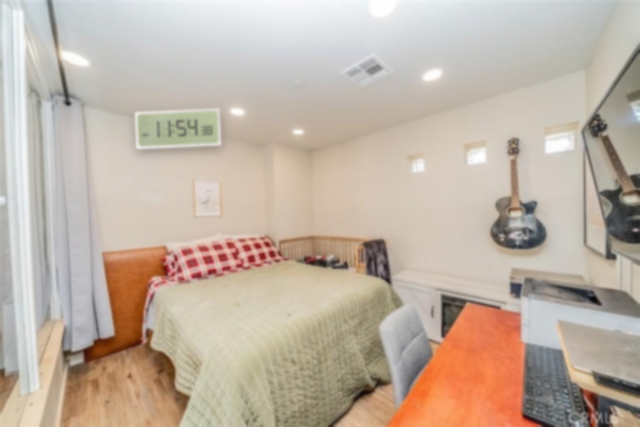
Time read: 11h54
